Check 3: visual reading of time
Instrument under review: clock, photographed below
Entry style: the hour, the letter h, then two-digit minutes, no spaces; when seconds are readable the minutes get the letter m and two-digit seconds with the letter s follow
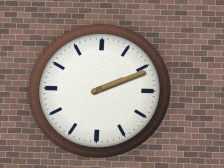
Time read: 2h11
